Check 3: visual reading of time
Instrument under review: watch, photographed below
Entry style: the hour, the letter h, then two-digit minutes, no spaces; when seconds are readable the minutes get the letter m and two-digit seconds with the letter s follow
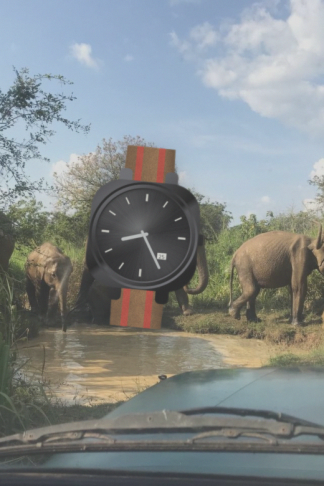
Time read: 8h25
